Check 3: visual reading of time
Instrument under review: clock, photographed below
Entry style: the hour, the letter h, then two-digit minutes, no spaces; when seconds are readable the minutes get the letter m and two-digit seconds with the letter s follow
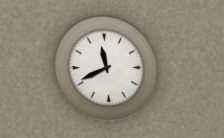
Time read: 11h41
